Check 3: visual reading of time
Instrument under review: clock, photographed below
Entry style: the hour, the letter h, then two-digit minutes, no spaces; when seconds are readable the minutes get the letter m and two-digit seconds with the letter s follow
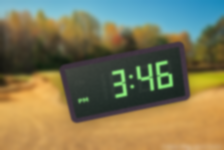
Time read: 3h46
